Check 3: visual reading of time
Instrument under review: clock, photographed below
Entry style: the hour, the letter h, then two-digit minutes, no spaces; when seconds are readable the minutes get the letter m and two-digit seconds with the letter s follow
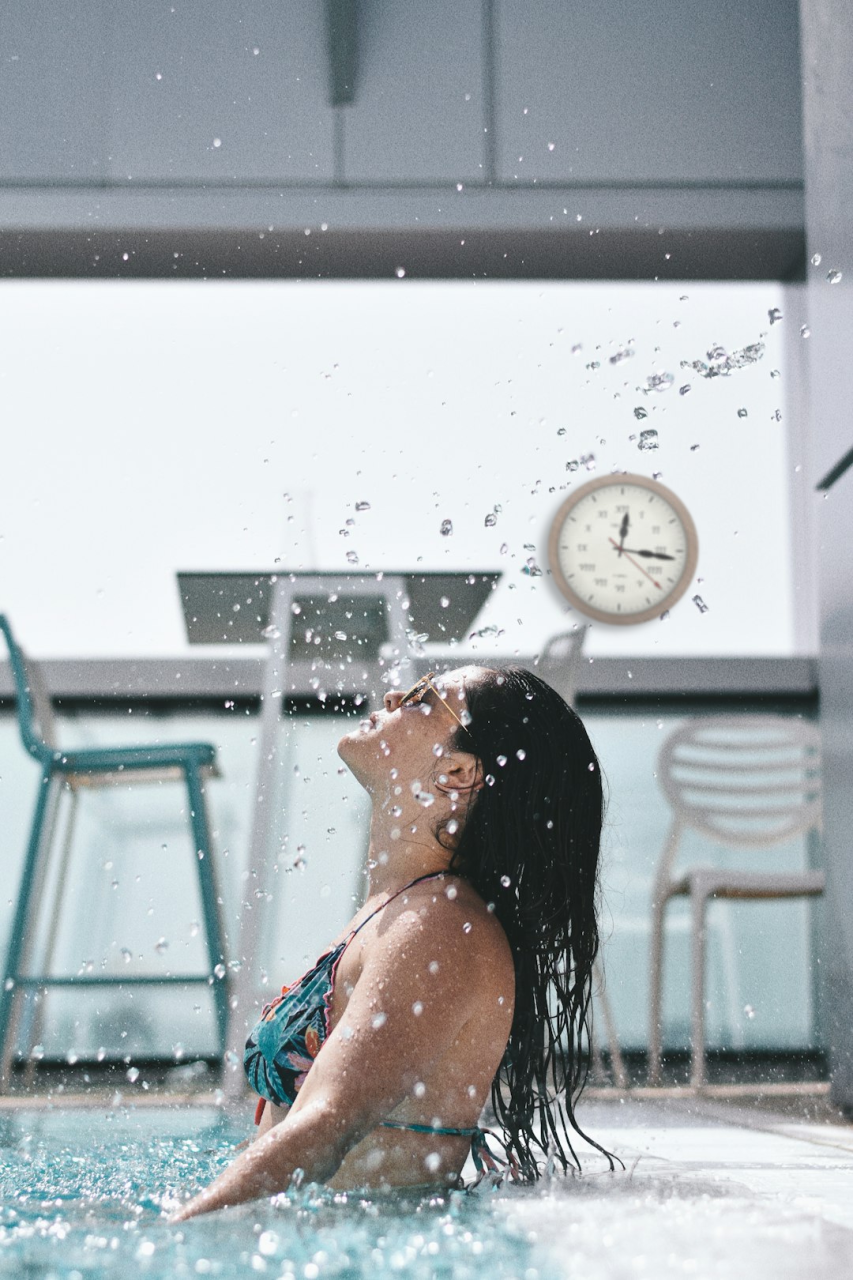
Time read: 12h16m22s
